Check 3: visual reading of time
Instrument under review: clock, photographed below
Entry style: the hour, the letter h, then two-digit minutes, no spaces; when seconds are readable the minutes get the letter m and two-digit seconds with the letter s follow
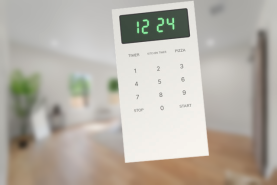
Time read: 12h24
